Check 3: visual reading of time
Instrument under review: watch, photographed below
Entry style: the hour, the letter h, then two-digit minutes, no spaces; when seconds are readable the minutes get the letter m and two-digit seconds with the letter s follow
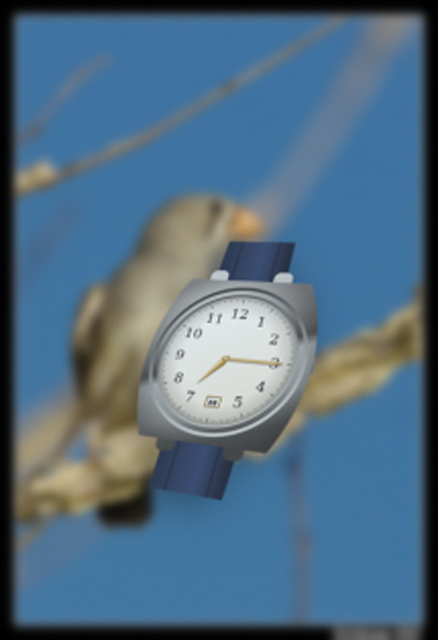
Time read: 7h15
